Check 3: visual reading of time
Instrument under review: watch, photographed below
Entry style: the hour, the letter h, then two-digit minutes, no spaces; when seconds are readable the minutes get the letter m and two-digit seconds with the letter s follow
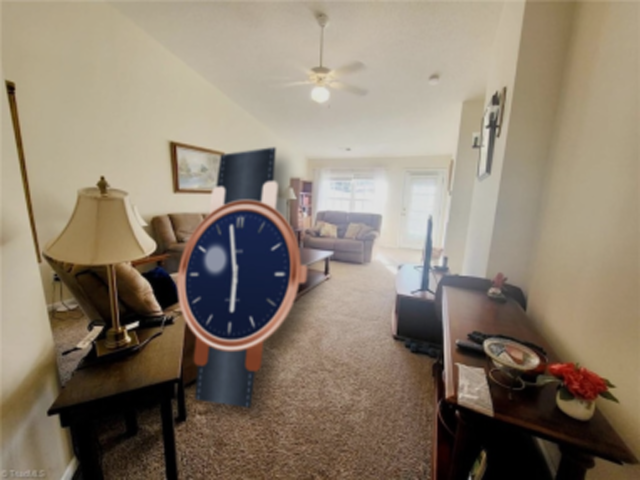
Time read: 5h58
